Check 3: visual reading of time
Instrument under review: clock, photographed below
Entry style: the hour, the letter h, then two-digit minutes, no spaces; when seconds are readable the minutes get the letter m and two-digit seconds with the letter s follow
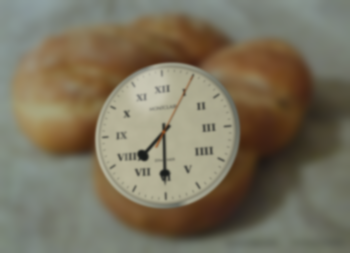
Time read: 7h30m05s
